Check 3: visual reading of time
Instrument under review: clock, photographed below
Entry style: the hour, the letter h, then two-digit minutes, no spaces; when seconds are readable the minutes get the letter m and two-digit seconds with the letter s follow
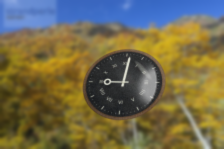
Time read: 9h01
